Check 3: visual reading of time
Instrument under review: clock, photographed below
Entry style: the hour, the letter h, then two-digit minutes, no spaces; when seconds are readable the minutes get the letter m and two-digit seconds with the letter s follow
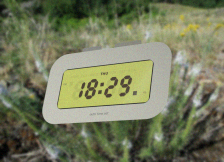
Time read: 18h29
